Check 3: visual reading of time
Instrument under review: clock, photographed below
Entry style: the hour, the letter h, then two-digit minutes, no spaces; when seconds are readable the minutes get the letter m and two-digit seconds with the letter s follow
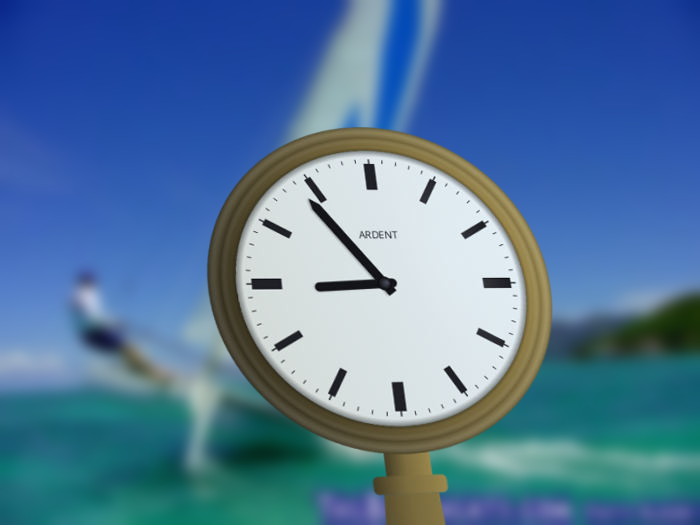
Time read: 8h54
